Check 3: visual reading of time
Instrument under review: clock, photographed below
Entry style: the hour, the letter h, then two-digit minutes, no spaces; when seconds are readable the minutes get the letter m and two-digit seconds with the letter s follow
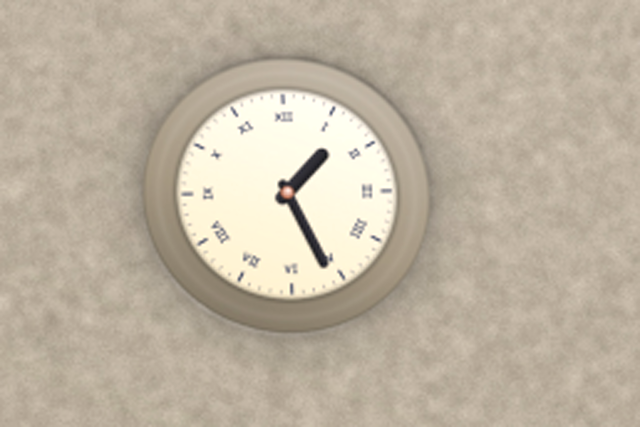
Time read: 1h26
